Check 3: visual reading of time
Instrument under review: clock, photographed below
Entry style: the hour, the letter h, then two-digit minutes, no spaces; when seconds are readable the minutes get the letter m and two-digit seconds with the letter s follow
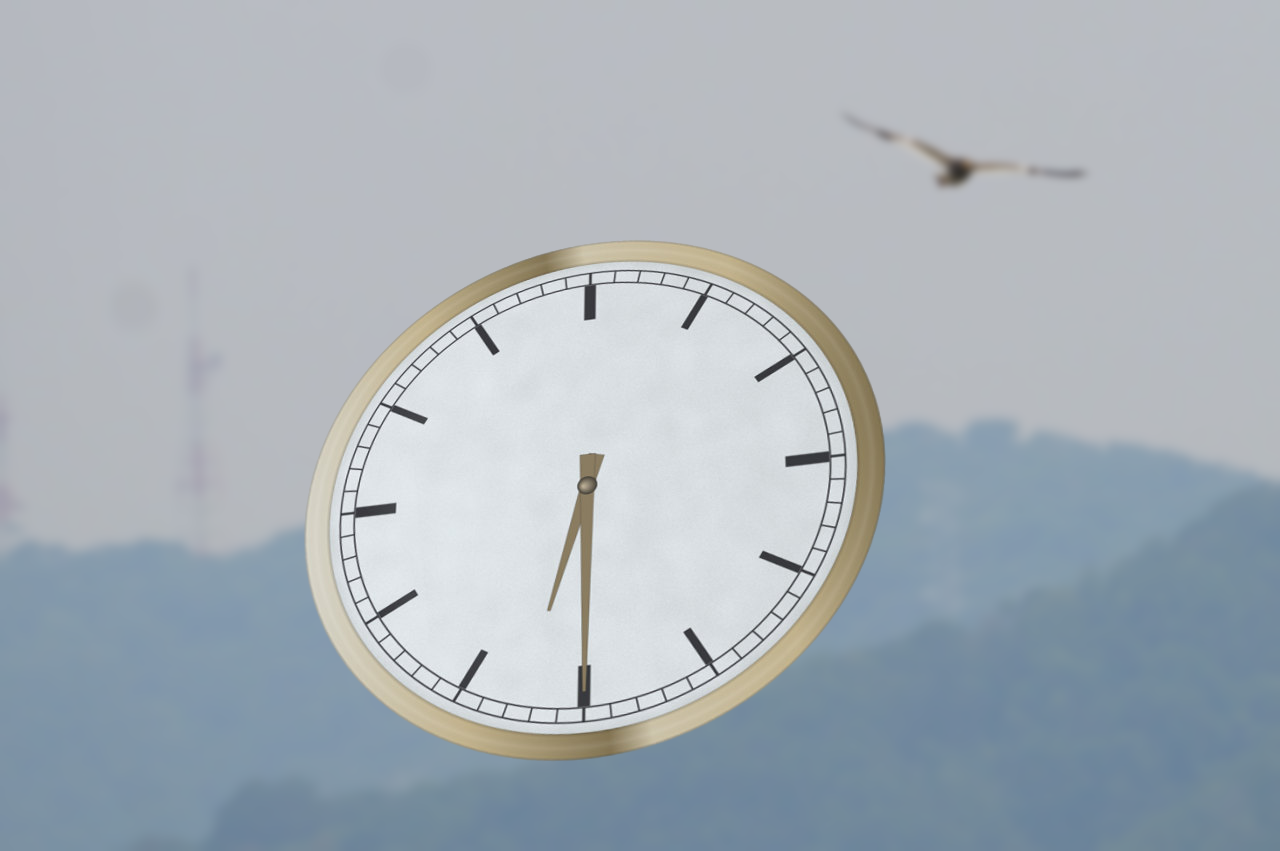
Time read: 6h30
